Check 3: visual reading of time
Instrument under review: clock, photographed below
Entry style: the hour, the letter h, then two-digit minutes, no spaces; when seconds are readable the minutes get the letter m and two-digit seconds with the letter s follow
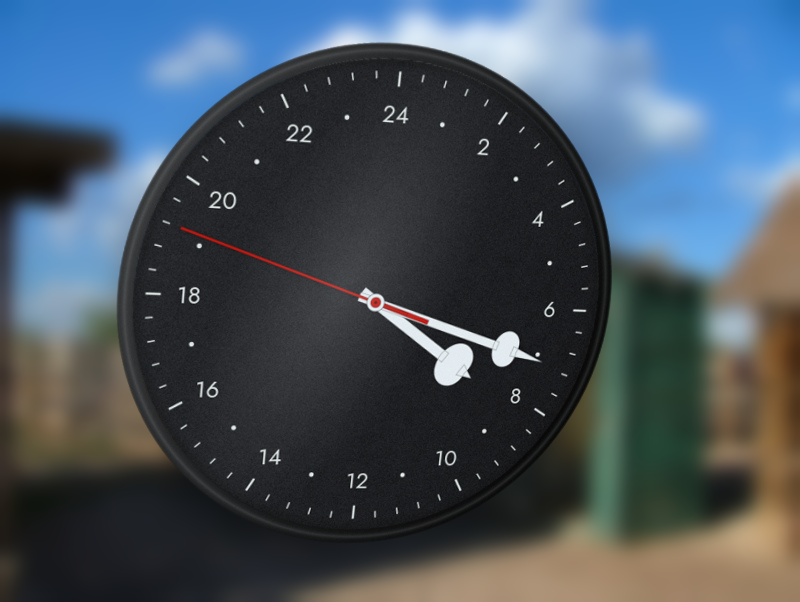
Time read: 8h17m48s
